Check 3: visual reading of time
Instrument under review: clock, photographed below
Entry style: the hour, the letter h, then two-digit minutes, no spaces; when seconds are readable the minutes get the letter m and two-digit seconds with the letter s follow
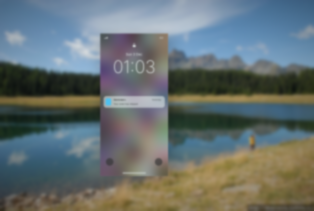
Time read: 1h03
